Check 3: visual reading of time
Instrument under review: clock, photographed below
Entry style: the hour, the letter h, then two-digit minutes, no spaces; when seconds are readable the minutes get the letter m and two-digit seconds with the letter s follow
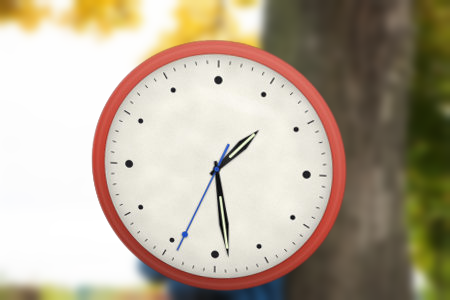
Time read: 1h28m34s
